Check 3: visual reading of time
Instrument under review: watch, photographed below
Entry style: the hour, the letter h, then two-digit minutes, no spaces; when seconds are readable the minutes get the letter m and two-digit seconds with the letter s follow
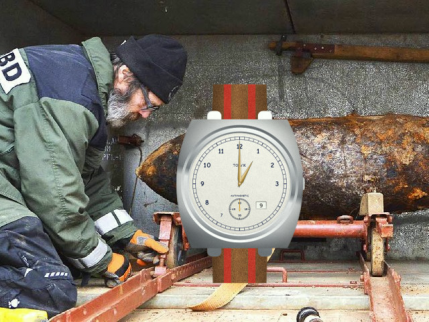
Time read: 1h00
